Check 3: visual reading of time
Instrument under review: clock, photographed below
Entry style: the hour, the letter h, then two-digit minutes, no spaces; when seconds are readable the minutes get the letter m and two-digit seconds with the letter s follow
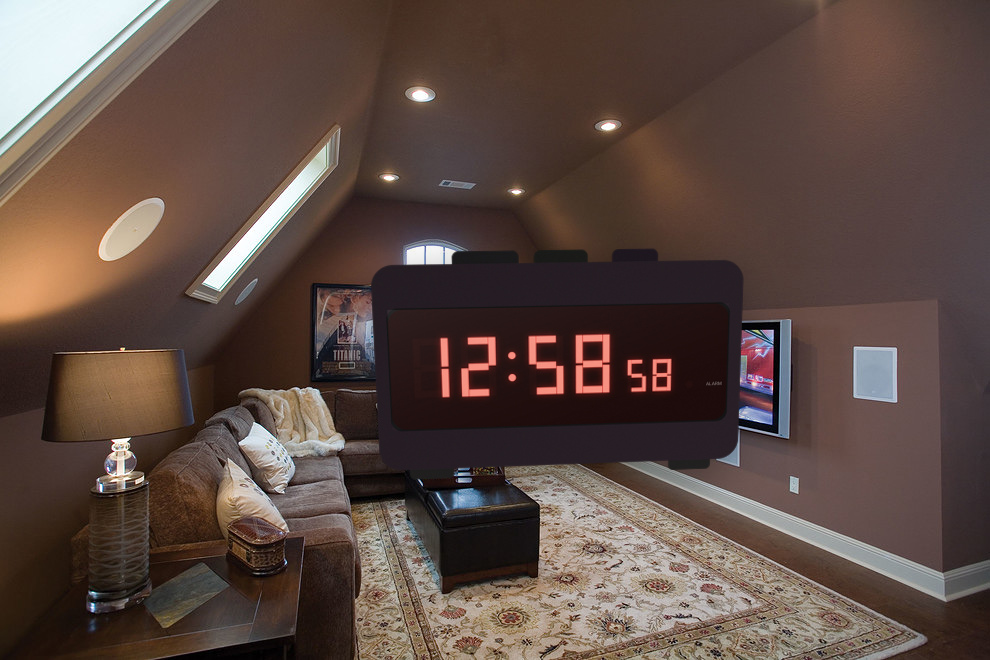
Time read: 12h58m58s
